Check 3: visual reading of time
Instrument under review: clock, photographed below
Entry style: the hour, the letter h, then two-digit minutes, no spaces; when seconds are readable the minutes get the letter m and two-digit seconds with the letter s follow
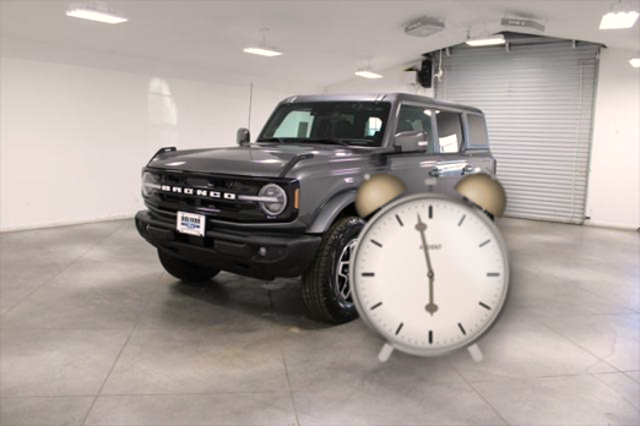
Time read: 5h58
